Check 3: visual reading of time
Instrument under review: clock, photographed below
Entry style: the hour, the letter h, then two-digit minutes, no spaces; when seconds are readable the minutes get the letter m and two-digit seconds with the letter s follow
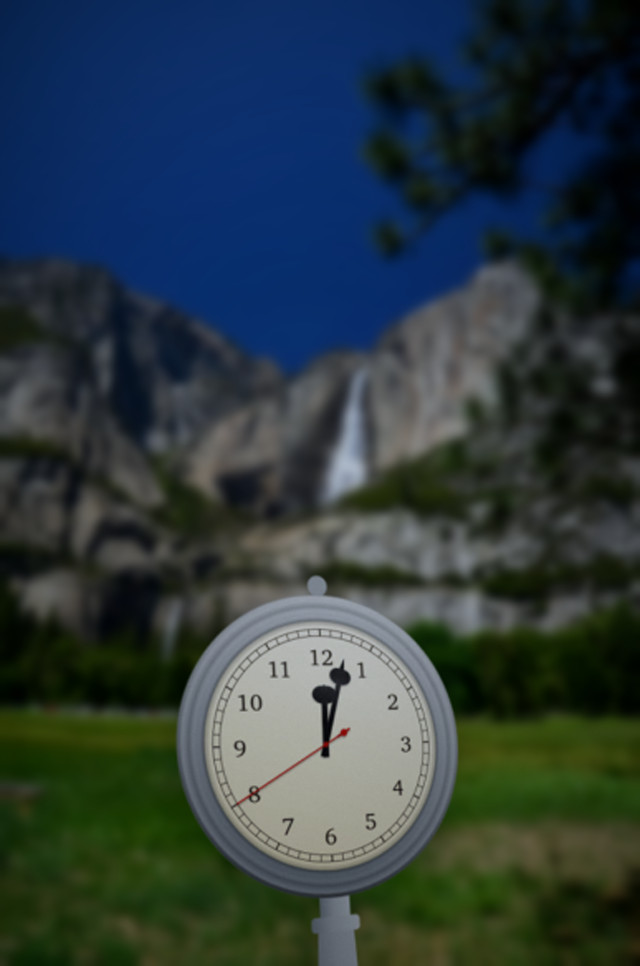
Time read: 12h02m40s
